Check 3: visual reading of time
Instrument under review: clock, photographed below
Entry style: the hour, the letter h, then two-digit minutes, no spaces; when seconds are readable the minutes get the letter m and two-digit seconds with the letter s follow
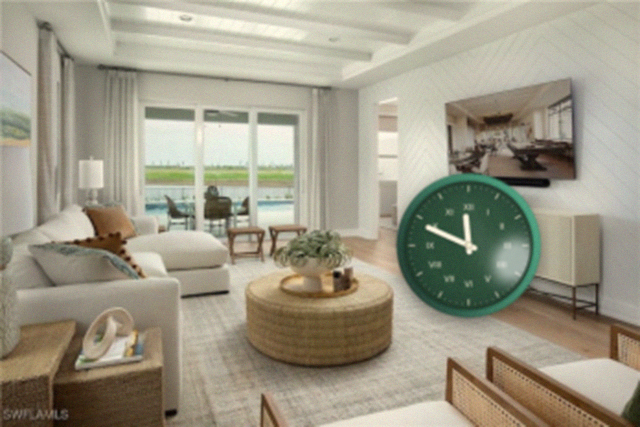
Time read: 11h49
